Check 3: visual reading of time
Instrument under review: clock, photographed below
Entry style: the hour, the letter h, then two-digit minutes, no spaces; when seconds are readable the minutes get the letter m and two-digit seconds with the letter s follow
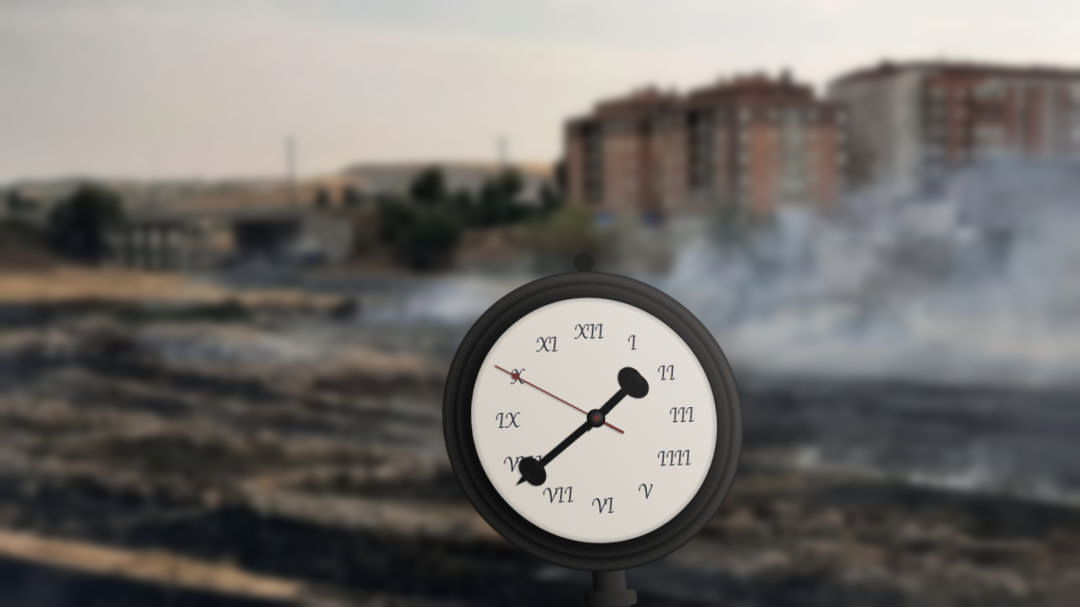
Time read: 1h38m50s
